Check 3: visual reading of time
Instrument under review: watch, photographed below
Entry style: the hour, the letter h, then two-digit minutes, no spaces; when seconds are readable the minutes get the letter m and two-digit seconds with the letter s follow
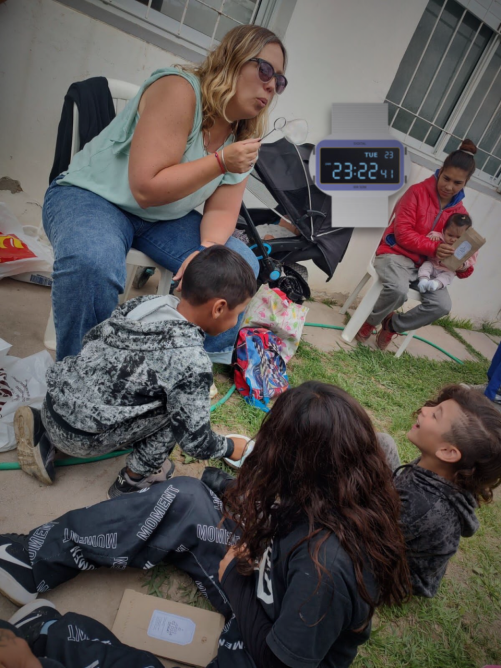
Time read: 23h22m41s
